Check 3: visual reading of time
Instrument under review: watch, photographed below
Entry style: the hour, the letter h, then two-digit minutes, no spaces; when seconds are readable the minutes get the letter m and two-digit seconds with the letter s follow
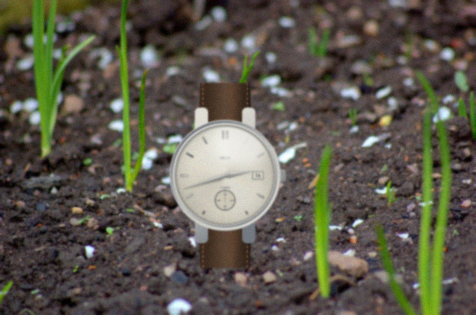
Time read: 2h42
